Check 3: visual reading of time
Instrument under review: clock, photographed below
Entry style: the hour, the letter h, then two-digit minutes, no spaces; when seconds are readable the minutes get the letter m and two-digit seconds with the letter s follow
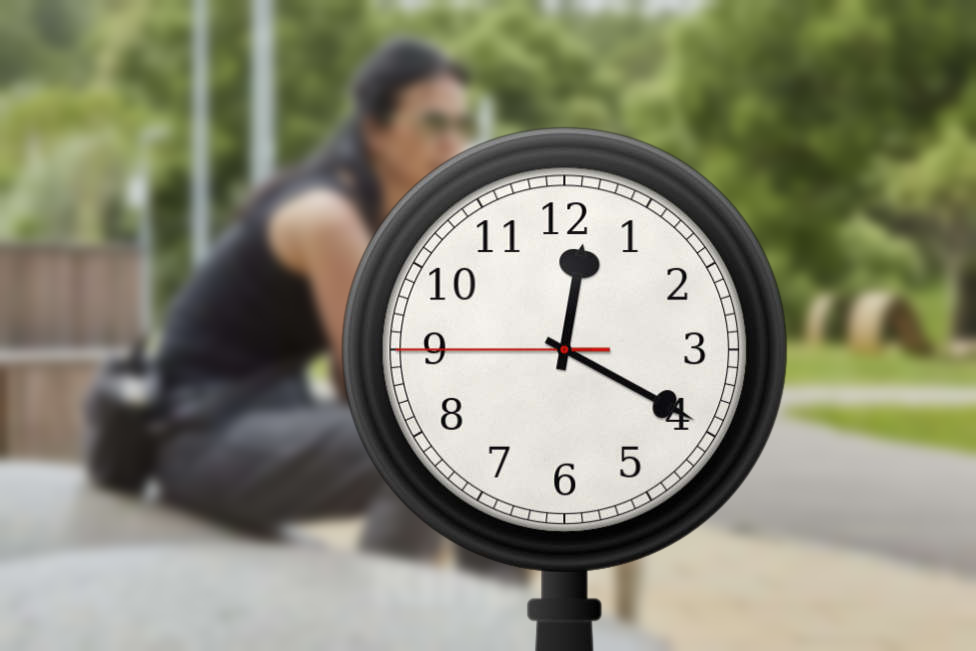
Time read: 12h19m45s
